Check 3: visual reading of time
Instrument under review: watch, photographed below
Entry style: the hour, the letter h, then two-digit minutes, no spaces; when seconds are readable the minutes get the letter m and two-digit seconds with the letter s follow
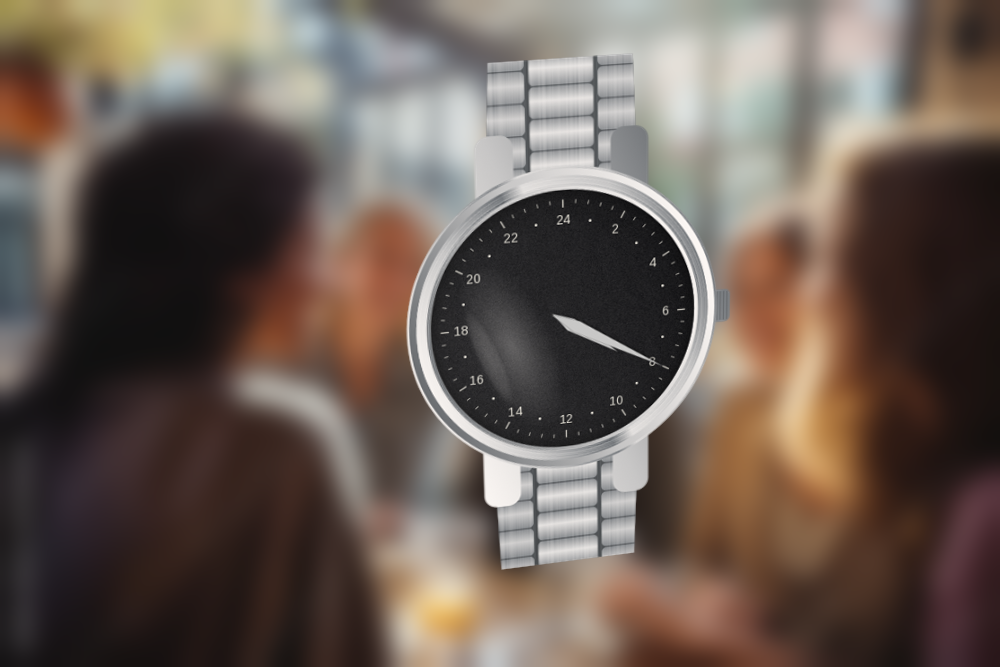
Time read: 8h20
